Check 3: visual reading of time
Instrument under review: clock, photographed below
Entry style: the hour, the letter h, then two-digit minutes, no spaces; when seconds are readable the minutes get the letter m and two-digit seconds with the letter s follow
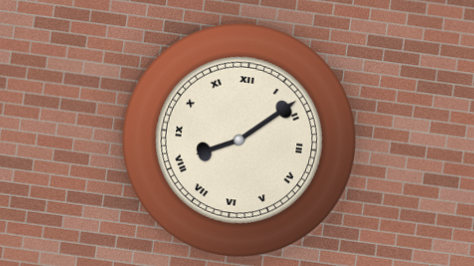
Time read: 8h08
